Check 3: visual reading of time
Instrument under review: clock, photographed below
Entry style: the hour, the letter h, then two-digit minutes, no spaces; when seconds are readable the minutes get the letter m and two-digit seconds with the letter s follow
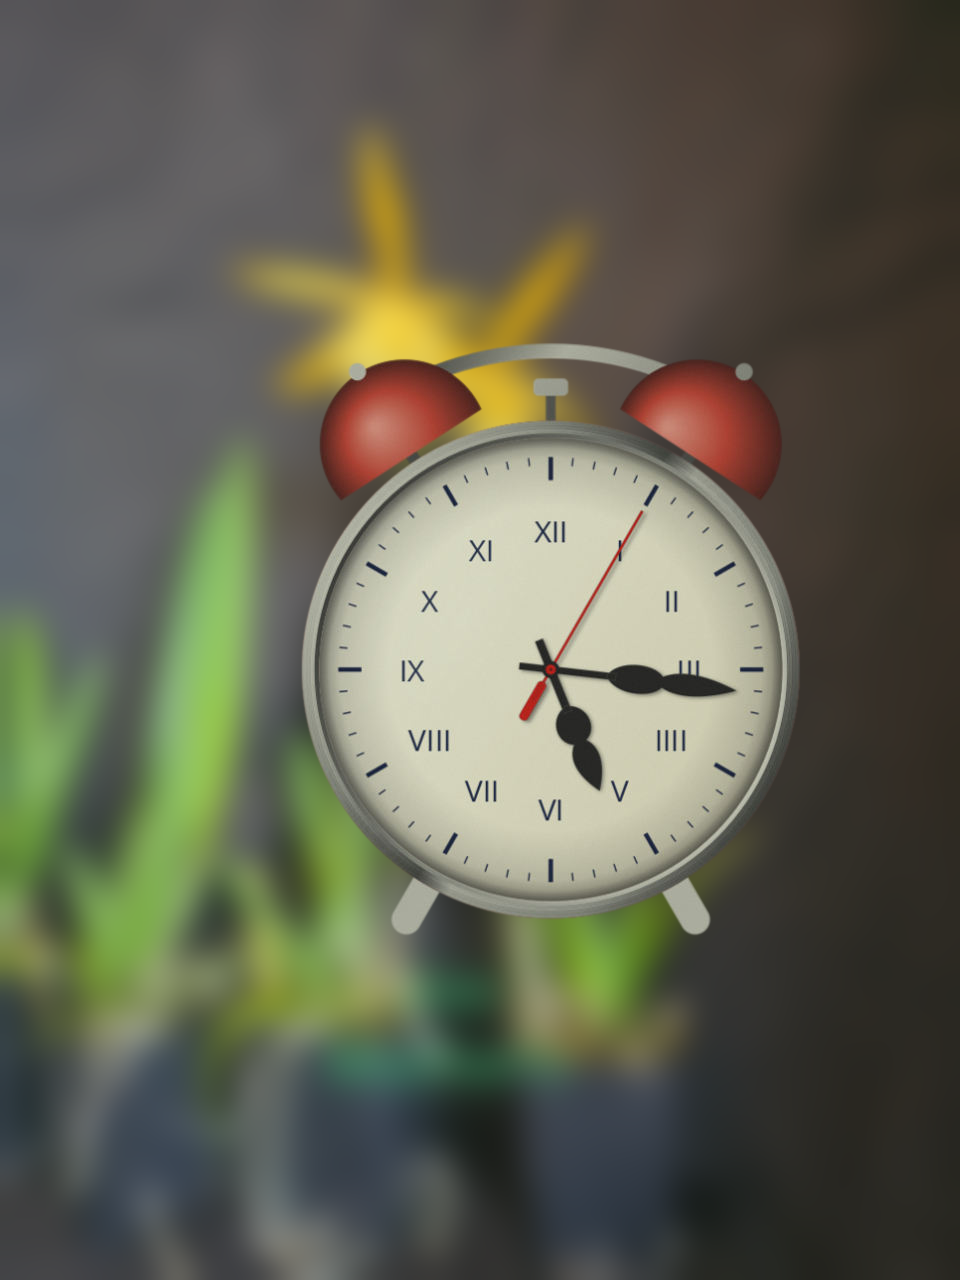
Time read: 5h16m05s
